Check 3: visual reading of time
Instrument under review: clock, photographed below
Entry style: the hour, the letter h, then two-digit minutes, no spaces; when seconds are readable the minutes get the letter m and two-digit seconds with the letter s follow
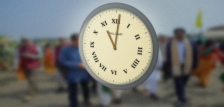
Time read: 11h01
